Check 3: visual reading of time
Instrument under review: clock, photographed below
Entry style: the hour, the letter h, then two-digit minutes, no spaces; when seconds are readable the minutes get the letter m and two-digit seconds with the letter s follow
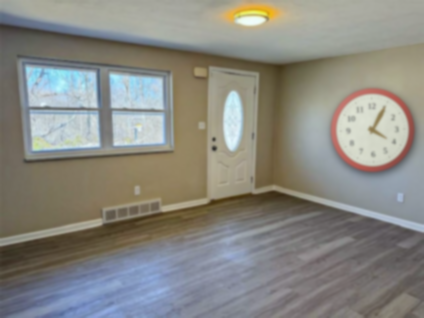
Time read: 4h05
